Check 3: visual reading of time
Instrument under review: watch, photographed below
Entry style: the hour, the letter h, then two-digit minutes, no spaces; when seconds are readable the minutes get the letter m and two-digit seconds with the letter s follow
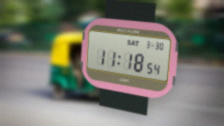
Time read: 11h18m54s
